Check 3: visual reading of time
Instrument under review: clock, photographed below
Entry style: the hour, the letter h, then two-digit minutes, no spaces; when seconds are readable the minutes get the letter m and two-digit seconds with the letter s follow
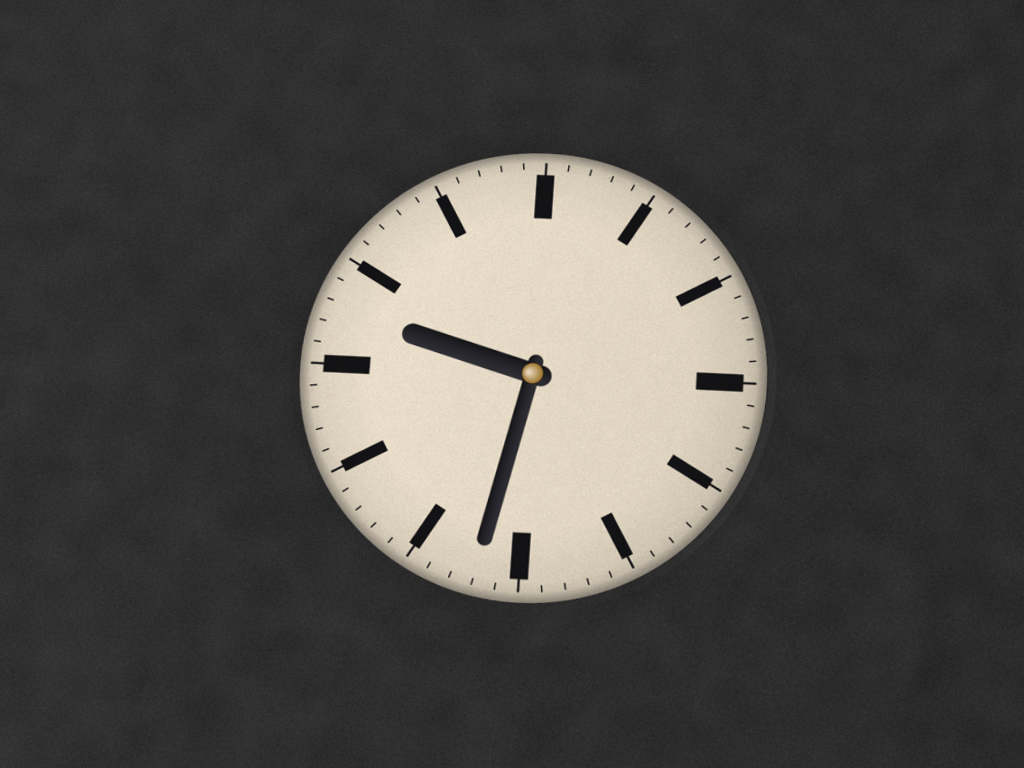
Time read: 9h32
